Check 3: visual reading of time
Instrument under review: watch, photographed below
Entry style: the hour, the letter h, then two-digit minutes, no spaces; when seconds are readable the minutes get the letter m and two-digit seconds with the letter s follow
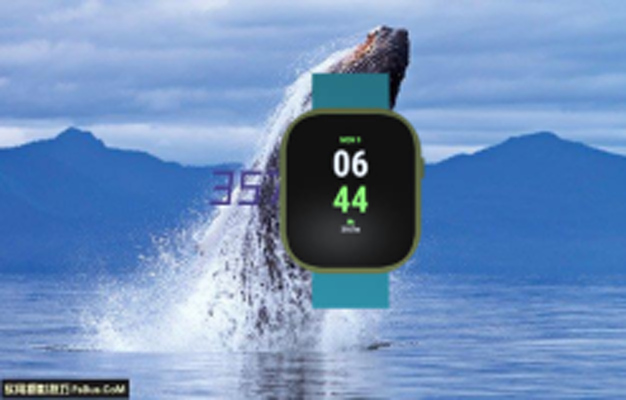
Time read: 6h44
